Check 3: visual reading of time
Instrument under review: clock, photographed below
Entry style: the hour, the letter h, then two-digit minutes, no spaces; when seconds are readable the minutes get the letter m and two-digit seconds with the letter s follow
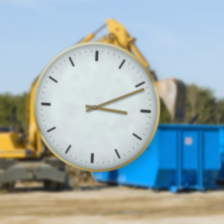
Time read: 3h11
